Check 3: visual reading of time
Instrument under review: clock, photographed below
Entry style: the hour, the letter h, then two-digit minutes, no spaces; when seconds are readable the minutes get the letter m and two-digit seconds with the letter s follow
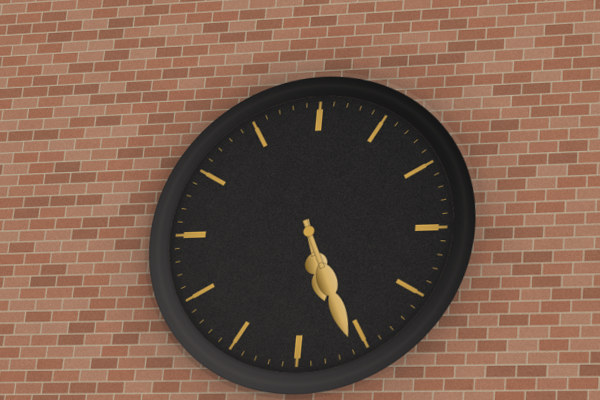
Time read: 5h26
